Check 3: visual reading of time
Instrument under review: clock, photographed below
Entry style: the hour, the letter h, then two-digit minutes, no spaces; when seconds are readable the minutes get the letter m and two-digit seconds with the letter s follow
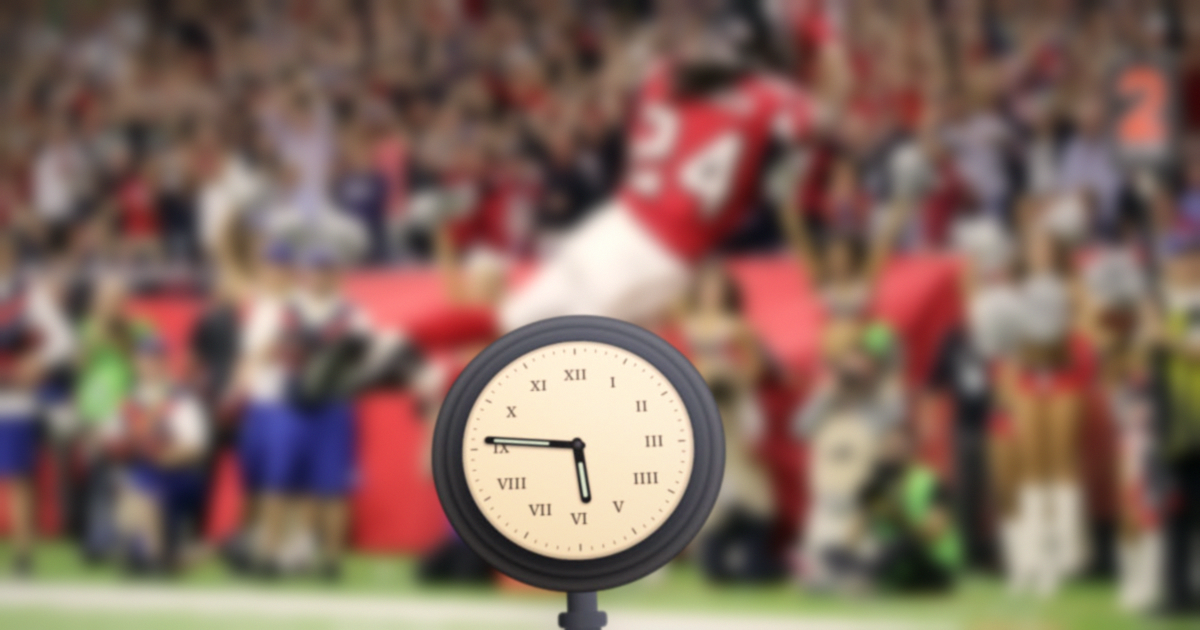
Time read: 5h46
